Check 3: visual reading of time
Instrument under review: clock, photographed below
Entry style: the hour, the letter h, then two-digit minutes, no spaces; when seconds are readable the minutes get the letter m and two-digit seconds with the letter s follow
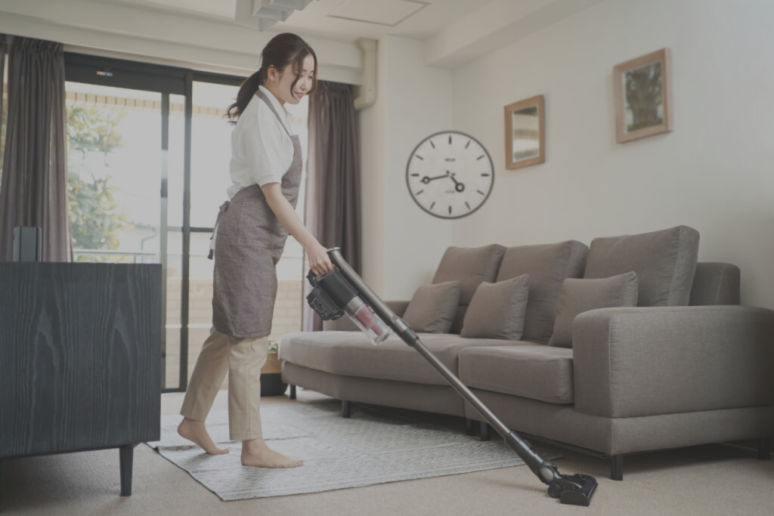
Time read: 4h43
